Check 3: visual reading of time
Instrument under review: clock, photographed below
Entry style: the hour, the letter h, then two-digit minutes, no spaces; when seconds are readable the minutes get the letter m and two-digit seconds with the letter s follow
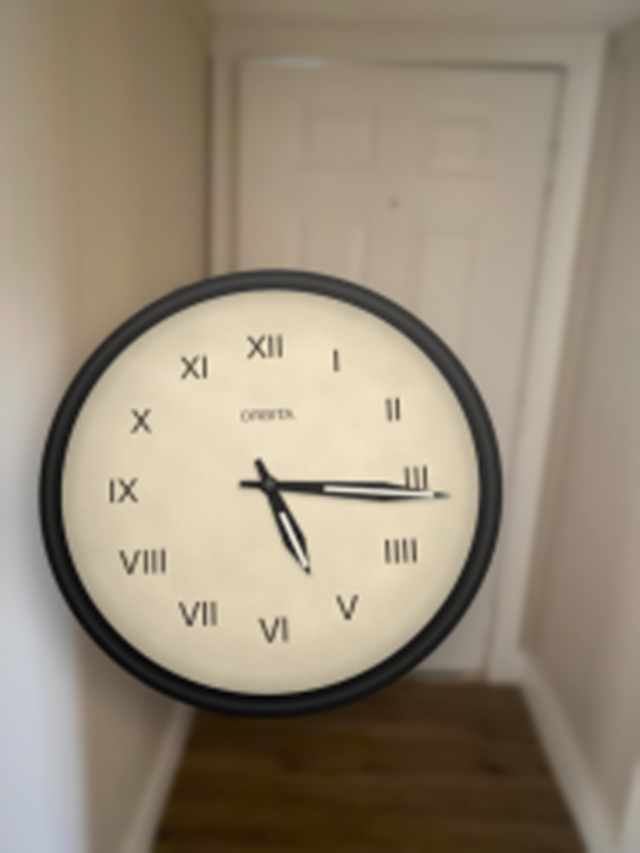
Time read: 5h16
